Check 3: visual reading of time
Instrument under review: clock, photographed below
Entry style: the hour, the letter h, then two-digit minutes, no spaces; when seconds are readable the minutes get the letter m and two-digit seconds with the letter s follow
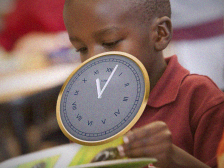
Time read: 11h02
